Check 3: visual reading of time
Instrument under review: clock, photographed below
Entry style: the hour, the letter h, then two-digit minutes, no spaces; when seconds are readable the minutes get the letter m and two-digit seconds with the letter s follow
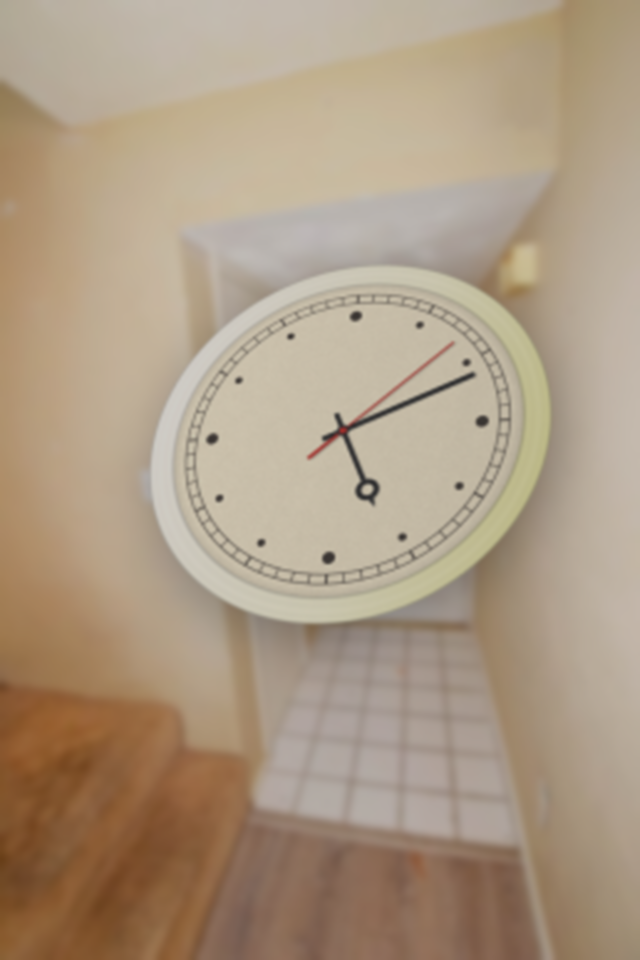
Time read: 5h11m08s
